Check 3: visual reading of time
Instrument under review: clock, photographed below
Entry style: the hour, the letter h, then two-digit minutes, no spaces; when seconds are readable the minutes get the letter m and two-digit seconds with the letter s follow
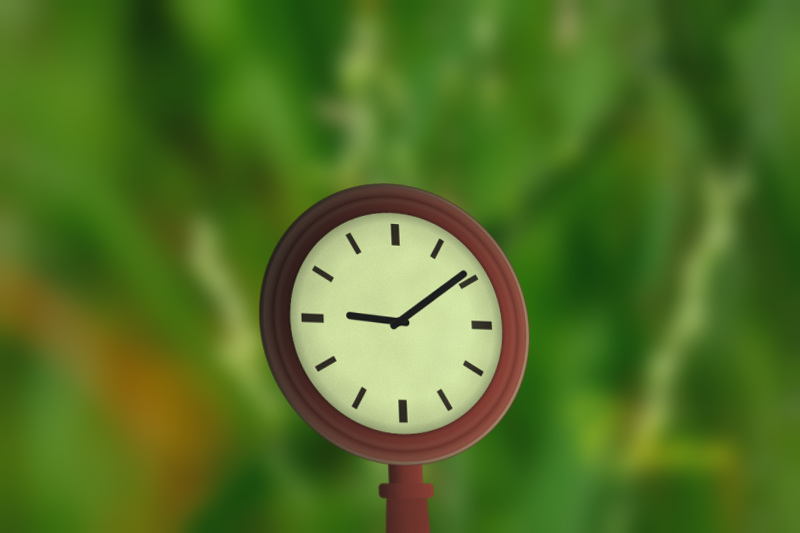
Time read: 9h09
